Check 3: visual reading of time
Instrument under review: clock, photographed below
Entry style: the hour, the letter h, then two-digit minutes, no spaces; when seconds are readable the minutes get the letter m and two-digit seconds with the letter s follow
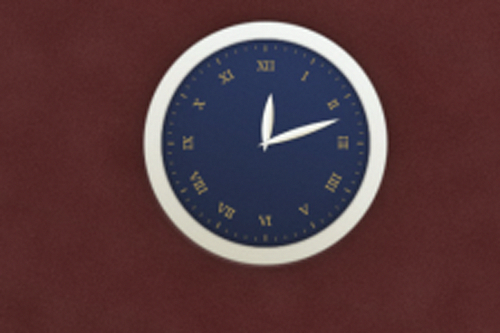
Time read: 12h12
